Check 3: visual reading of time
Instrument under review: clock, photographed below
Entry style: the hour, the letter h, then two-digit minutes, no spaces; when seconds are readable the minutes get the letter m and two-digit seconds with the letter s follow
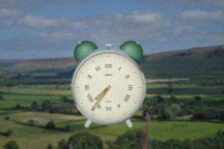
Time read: 7h36
